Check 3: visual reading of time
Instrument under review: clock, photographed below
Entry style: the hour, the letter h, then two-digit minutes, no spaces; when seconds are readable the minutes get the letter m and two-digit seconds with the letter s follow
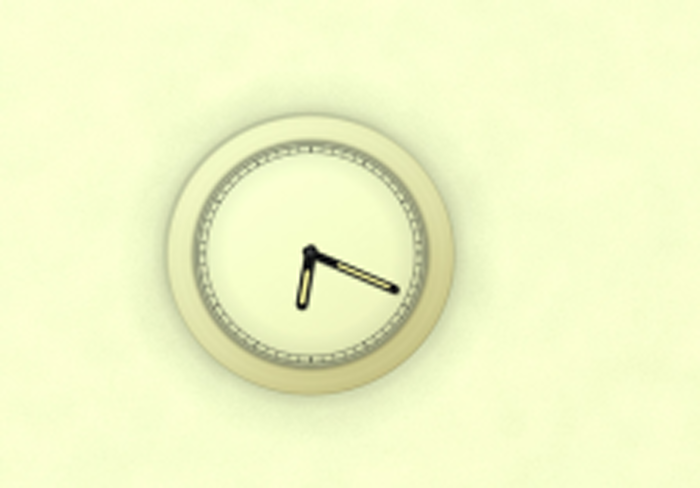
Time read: 6h19
